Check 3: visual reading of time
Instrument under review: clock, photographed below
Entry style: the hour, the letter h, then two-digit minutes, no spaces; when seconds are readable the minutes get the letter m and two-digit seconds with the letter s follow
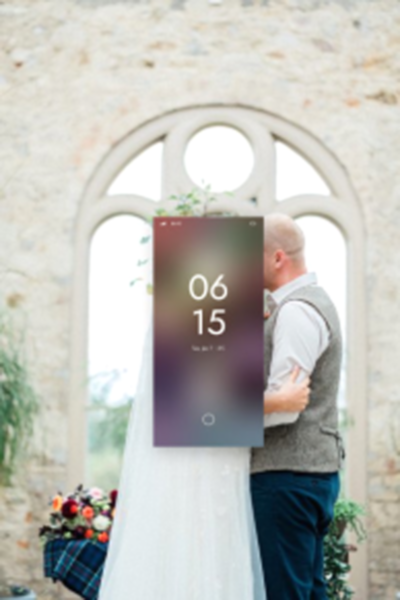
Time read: 6h15
